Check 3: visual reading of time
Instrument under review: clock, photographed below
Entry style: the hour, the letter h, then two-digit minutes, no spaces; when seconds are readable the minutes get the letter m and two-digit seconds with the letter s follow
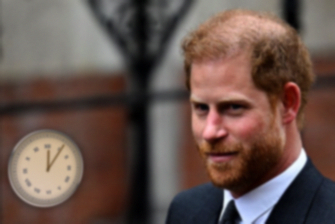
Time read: 12h06
